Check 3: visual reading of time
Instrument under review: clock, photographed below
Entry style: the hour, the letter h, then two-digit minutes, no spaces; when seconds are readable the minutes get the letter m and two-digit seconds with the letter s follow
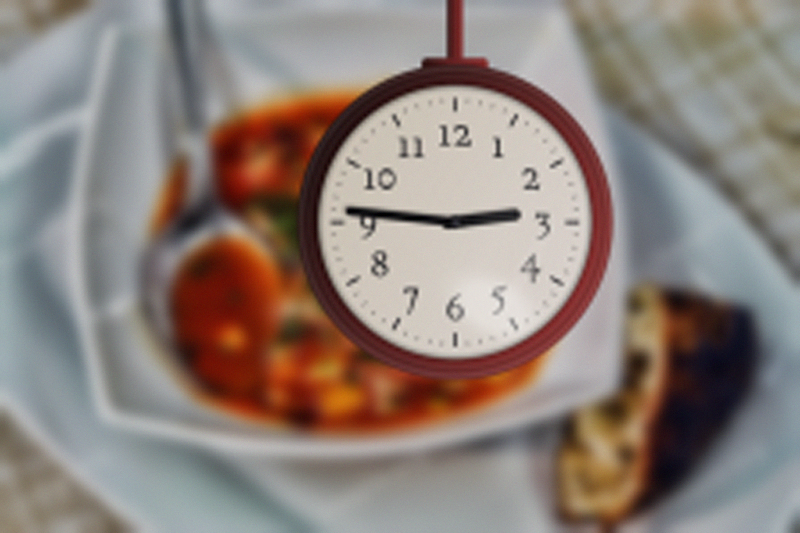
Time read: 2h46
